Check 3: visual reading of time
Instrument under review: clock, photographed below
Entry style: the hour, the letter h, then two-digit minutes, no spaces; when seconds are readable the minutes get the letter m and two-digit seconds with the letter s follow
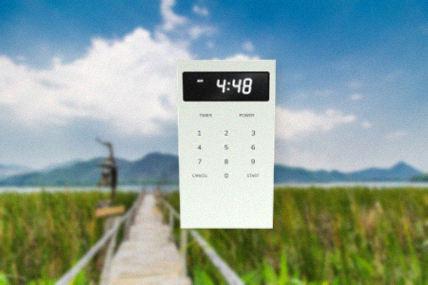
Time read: 4h48
